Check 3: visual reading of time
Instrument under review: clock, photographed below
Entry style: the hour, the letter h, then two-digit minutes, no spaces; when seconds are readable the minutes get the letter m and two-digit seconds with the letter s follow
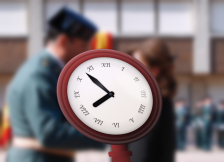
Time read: 7h53
